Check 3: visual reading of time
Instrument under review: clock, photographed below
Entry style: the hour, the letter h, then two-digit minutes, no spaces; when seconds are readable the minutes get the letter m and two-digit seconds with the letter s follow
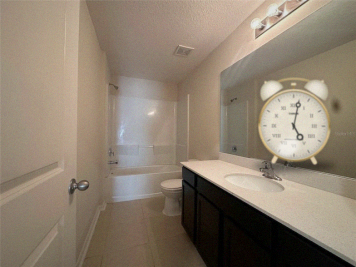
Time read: 5h02
